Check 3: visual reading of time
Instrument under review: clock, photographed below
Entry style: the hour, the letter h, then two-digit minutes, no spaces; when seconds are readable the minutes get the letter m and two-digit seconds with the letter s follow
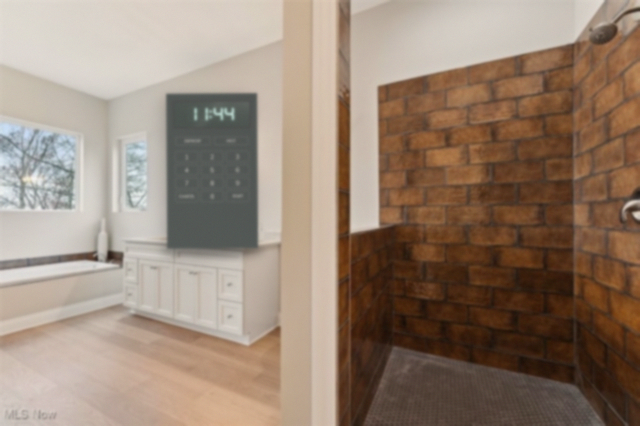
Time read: 11h44
